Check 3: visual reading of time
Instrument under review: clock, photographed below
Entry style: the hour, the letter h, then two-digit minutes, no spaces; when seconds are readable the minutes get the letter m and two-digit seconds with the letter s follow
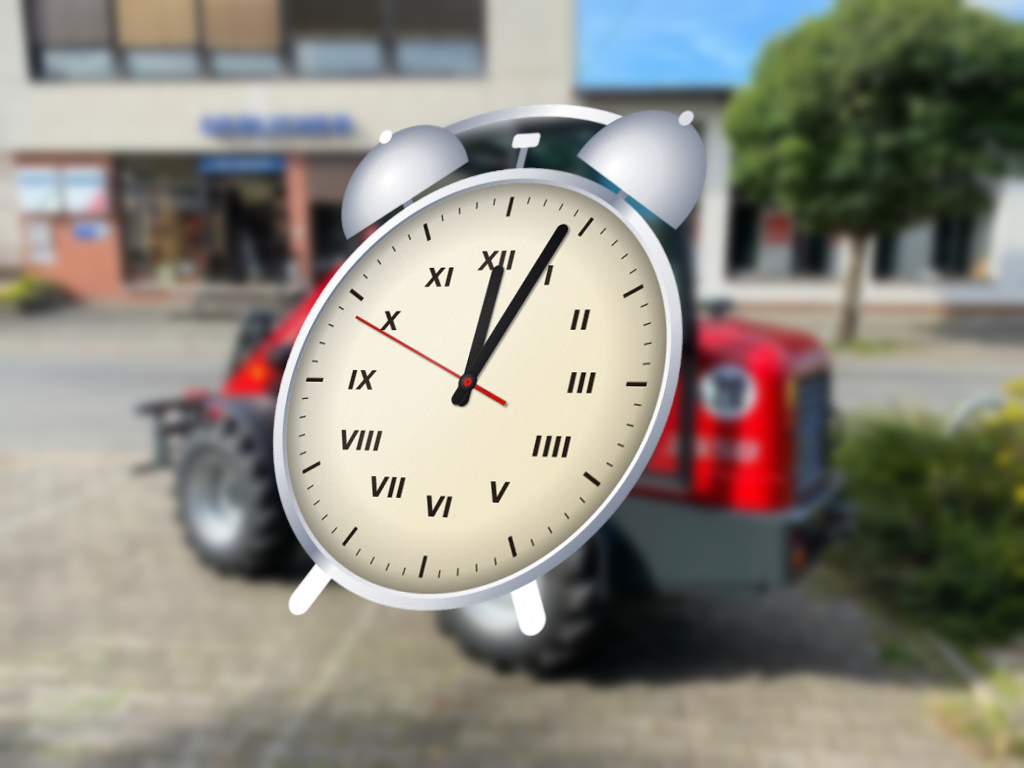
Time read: 12h03m49s
